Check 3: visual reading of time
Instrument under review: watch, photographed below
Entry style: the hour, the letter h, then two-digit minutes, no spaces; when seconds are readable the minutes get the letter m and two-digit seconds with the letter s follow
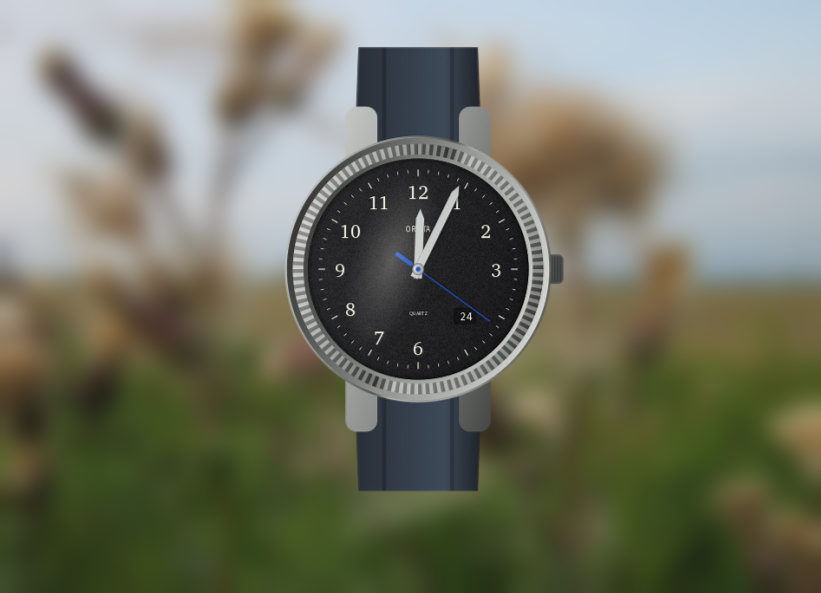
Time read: 12h04m21s
